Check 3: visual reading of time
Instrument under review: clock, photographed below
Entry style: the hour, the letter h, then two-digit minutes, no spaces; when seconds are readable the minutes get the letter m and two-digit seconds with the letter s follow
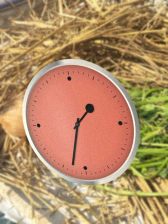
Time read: 1h33
